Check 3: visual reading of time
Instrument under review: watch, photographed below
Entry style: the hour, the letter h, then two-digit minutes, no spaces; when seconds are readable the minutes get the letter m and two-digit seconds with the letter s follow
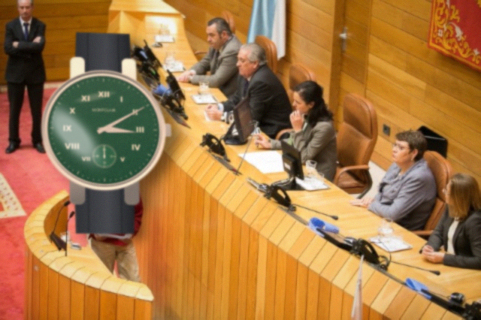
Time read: 3h10
